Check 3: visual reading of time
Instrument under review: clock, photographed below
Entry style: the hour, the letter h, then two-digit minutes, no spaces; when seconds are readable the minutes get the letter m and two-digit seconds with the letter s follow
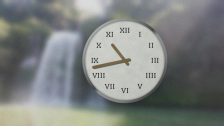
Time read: 10h43
